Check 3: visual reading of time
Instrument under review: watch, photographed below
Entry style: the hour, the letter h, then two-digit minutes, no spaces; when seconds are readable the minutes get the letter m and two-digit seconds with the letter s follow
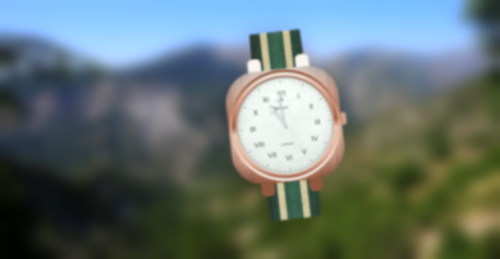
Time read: 10h59
